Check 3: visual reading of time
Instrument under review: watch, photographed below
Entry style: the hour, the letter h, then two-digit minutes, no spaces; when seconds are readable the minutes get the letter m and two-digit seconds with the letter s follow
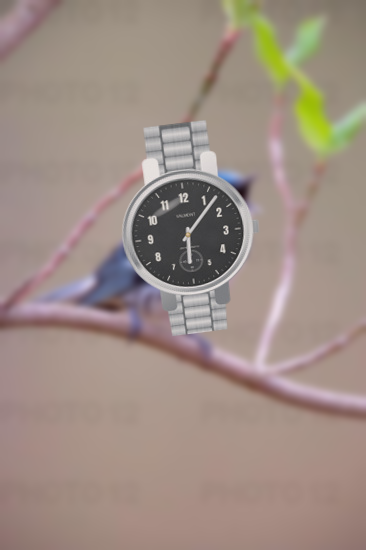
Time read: 6h07
